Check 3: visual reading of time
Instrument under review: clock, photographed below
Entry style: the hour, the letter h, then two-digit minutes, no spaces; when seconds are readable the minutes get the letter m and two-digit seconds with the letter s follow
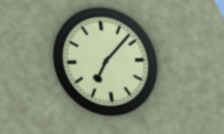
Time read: 7h08
